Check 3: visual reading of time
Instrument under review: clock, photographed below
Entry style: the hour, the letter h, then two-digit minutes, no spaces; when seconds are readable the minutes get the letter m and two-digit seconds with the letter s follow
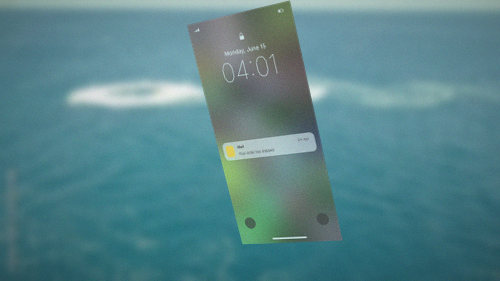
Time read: 4h01
